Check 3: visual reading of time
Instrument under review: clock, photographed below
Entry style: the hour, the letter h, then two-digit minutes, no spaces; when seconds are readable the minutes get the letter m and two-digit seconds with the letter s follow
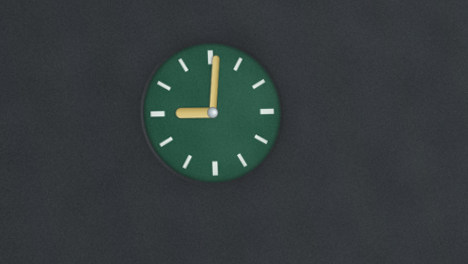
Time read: 9h01
